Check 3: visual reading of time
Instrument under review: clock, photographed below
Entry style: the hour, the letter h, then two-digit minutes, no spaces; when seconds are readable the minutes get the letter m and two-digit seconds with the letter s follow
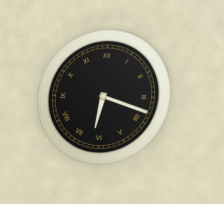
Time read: 6h18
